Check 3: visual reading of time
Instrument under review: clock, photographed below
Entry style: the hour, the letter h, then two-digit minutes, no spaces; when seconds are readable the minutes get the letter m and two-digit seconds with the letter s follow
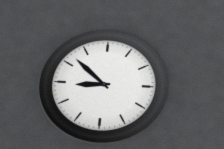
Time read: 8h52
